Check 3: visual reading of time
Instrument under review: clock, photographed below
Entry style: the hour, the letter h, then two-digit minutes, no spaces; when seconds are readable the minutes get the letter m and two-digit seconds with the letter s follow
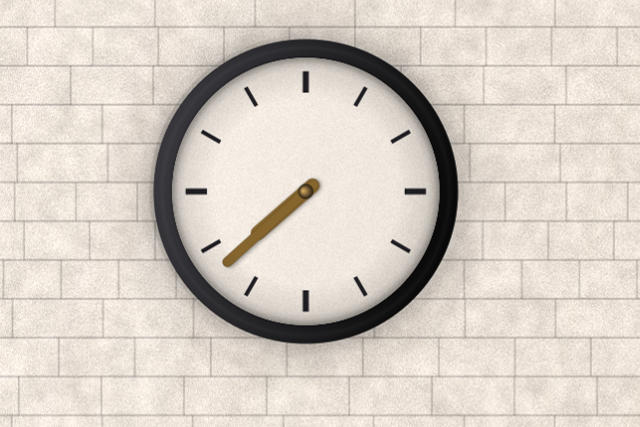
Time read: 7h38
